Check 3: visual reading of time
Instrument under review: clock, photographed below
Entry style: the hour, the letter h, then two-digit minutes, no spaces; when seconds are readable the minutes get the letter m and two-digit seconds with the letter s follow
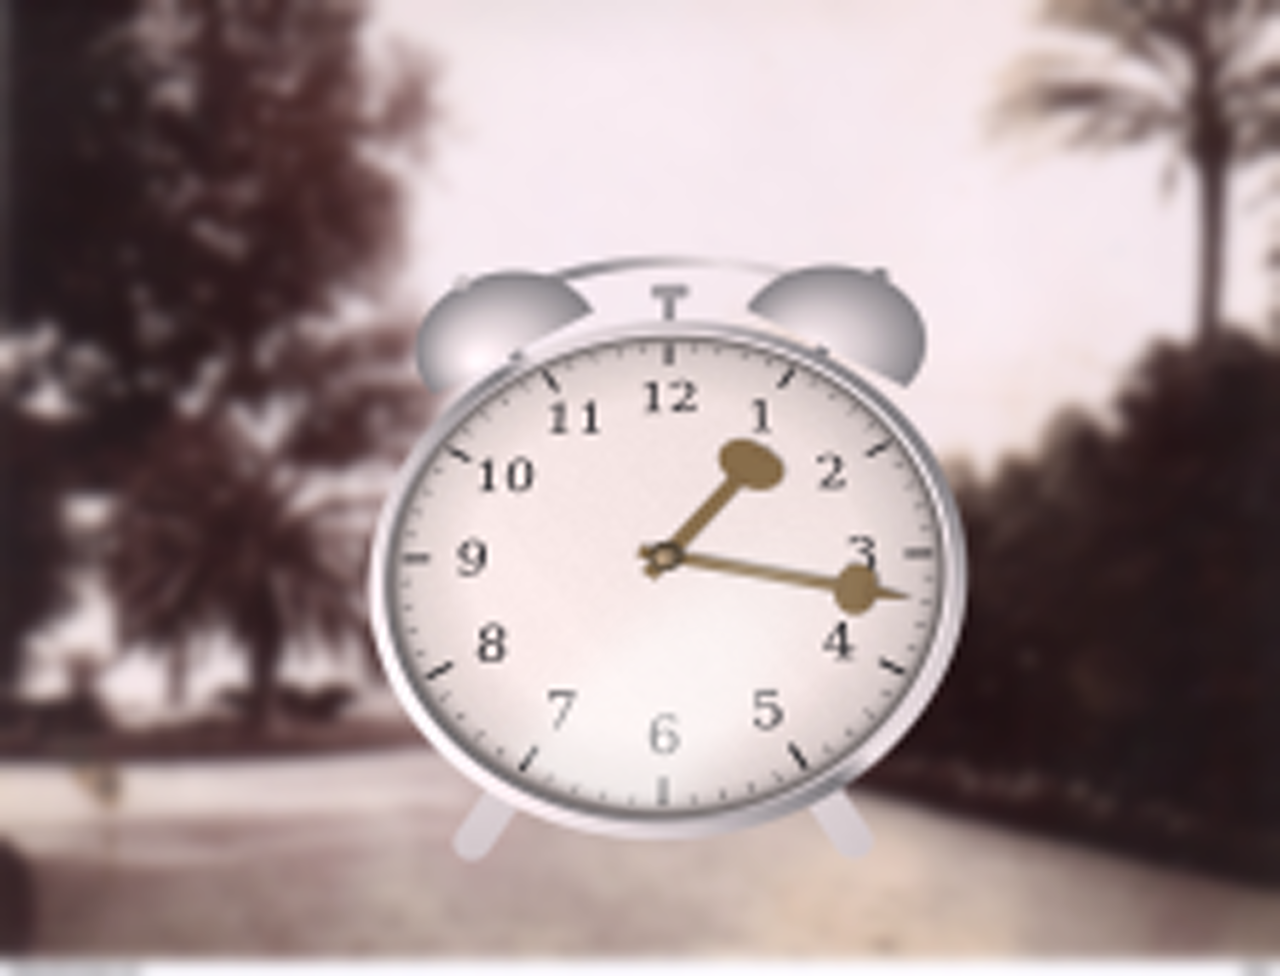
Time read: 1h17
